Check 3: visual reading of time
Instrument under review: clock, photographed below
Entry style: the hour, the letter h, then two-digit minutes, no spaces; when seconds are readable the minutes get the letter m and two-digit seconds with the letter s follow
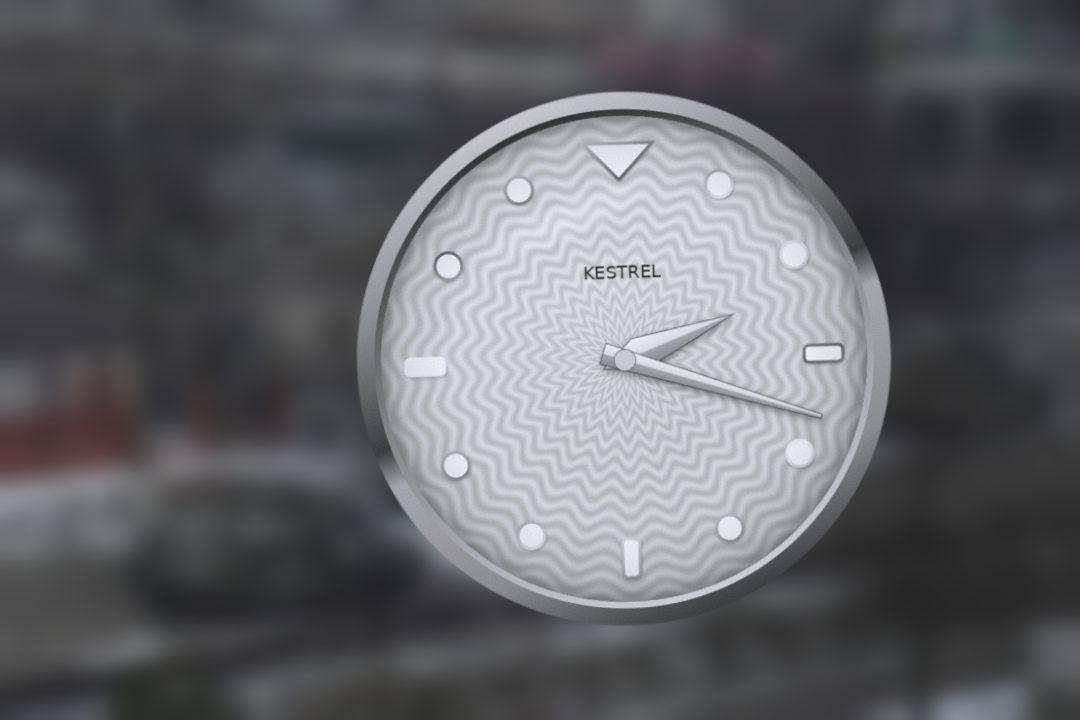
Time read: 2h18
